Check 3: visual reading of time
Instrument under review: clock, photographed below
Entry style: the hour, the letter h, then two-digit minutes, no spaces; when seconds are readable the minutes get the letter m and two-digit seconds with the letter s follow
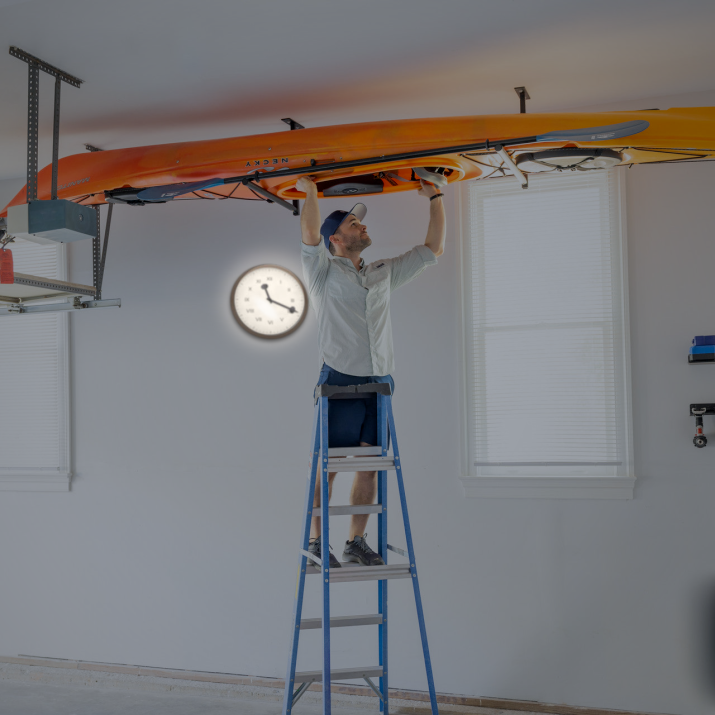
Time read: 11h19
